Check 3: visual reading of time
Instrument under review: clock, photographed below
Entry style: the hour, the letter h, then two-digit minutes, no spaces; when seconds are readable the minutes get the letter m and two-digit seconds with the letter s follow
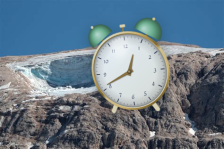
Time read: 12h41
